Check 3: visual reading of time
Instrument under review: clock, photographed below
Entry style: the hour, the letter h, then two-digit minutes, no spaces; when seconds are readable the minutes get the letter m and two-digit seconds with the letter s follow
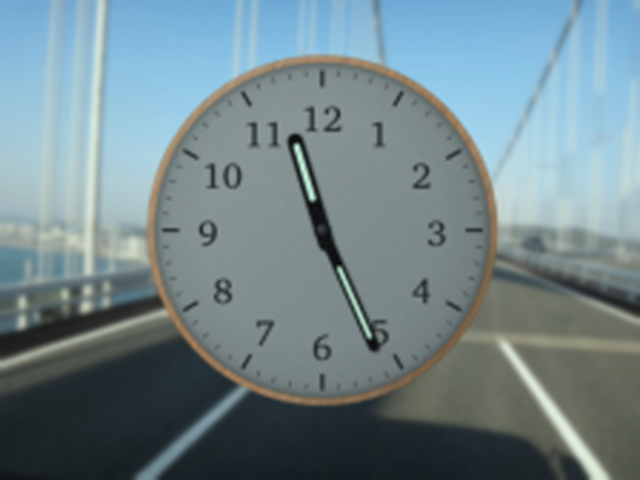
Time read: 11h26
